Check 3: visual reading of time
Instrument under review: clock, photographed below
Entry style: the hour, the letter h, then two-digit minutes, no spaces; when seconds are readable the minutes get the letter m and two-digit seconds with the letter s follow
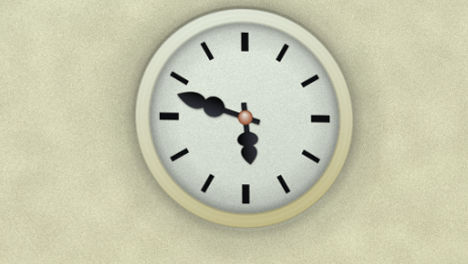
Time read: 5h48
